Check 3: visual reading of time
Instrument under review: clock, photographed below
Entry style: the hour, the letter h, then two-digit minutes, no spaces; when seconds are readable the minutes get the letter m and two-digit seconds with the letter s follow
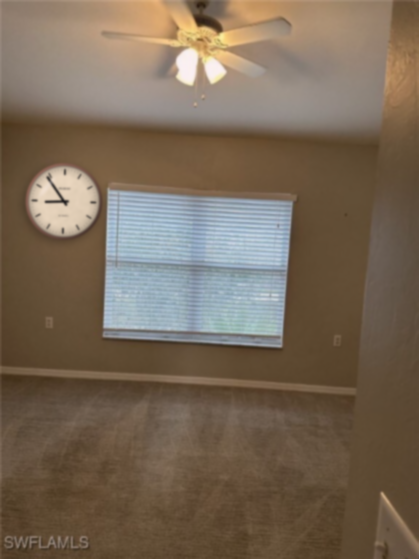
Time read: 8h54
